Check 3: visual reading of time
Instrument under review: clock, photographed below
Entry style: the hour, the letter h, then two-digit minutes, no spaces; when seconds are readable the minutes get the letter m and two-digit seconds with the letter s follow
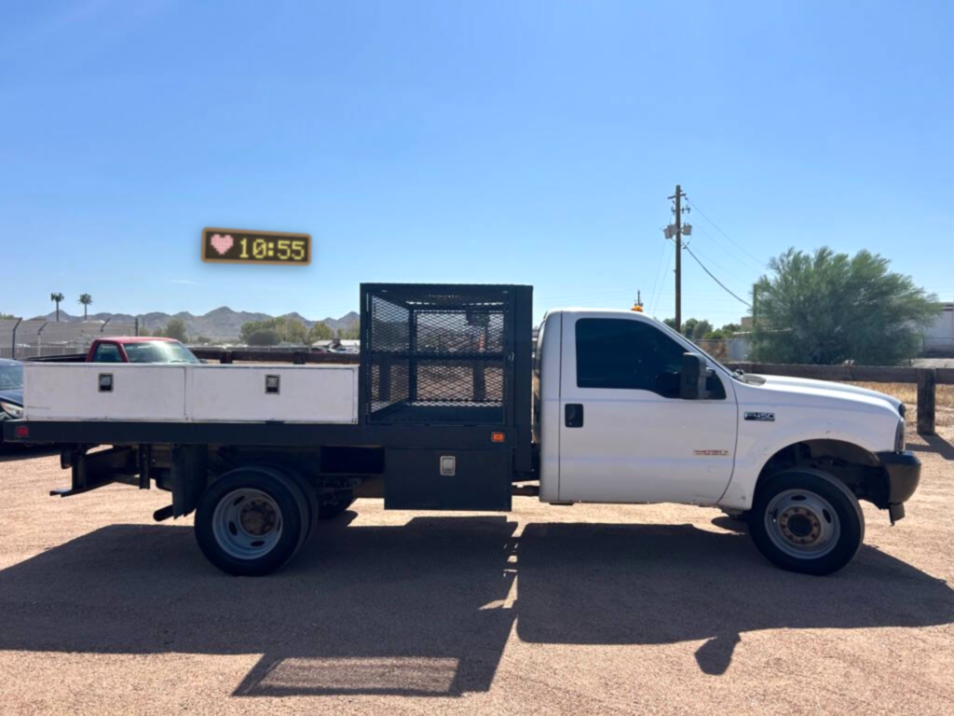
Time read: 10h55
